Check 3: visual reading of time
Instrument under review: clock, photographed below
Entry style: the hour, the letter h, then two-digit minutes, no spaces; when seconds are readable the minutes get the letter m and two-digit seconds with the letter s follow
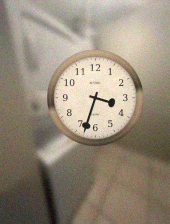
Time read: 3h33
